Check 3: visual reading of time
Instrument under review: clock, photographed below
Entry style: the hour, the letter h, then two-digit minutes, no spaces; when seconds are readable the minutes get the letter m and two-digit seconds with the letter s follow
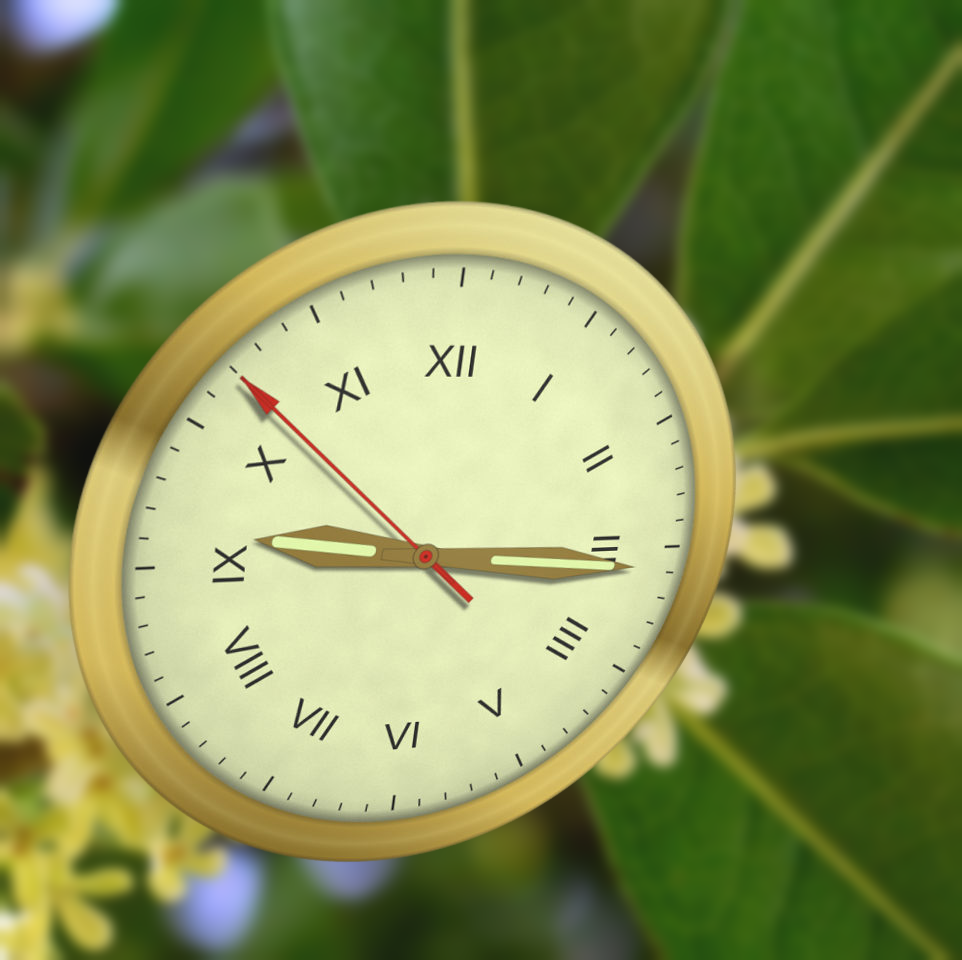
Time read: 9h15m52s
